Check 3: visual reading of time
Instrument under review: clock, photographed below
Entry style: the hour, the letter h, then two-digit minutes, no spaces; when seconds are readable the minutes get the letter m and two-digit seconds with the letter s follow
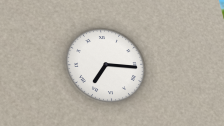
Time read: 7h16
